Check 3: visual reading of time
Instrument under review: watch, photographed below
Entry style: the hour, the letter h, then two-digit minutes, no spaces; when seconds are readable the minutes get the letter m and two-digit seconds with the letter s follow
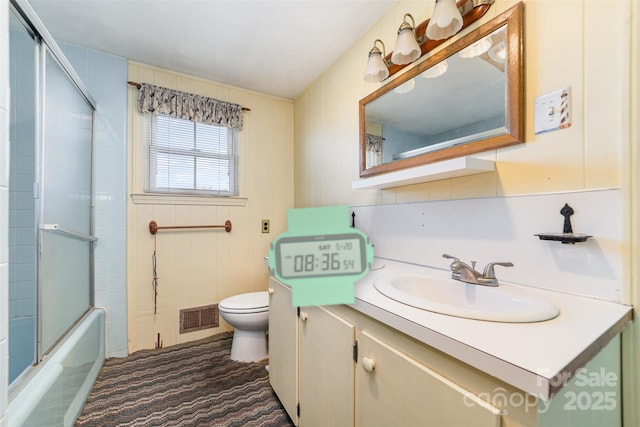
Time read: 8h36
